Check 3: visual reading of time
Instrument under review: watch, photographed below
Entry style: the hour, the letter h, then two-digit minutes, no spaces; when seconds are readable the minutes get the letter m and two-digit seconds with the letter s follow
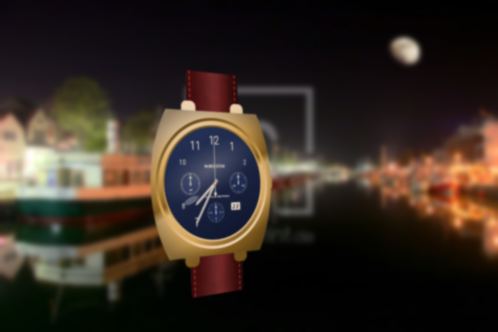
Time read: 7h35
